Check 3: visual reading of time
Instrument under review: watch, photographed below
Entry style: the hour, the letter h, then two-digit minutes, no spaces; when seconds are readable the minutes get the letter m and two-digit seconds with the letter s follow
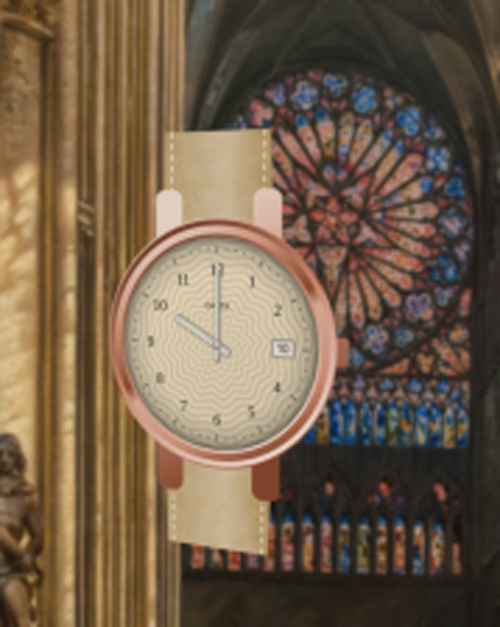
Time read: 10h00
